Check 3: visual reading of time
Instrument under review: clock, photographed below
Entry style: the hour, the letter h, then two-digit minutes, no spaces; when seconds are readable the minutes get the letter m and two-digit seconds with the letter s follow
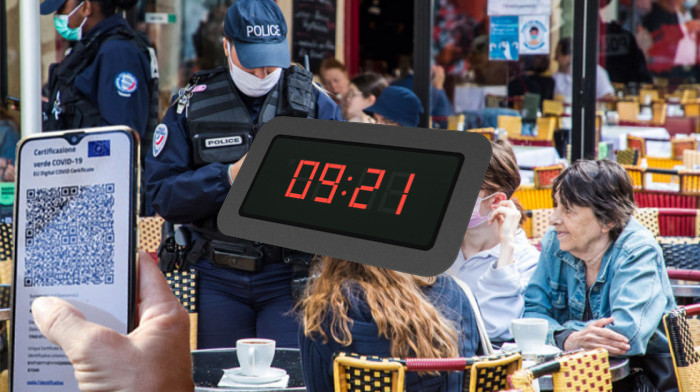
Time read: 9h21
